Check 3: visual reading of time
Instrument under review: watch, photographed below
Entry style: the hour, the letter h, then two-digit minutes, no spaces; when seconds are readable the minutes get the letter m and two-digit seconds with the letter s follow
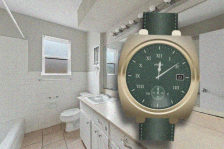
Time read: 12h09
